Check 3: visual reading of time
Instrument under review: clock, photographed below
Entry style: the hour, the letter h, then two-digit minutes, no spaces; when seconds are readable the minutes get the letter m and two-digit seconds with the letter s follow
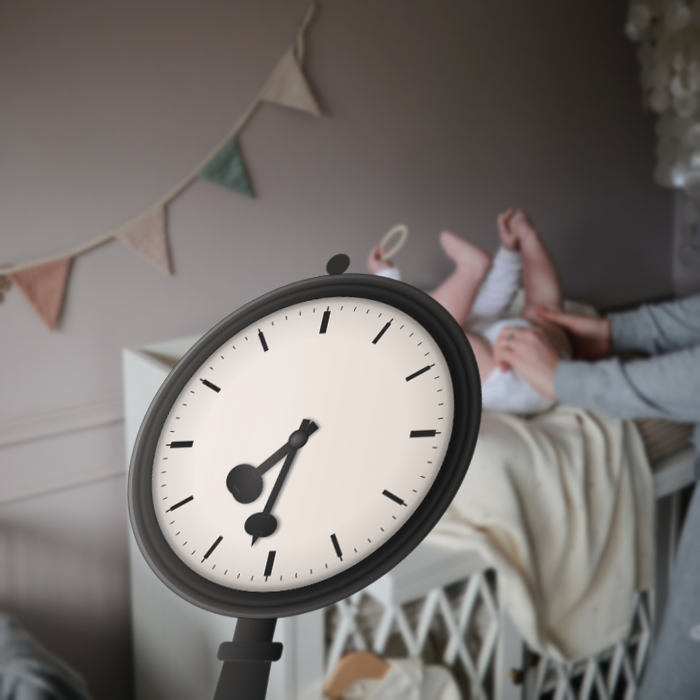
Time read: 7h32
